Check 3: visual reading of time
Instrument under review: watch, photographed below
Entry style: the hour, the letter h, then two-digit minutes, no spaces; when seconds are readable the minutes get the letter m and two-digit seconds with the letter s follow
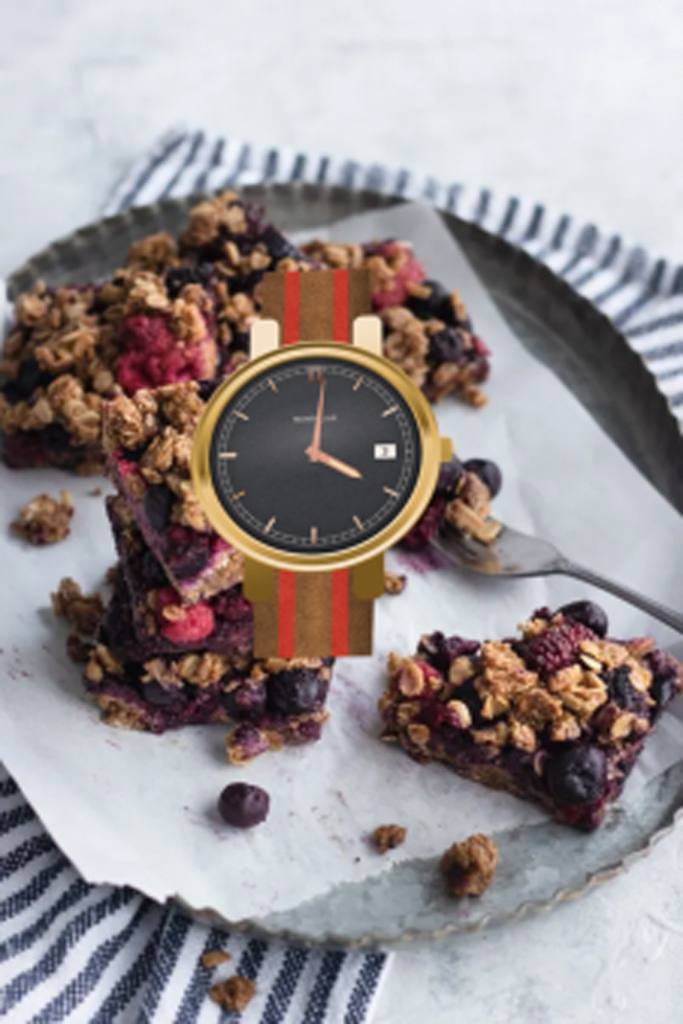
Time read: 4h01
